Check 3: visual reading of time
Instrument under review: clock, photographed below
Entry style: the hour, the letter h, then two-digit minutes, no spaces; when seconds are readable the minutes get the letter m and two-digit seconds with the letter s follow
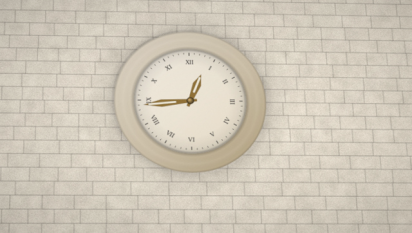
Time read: 12h44
